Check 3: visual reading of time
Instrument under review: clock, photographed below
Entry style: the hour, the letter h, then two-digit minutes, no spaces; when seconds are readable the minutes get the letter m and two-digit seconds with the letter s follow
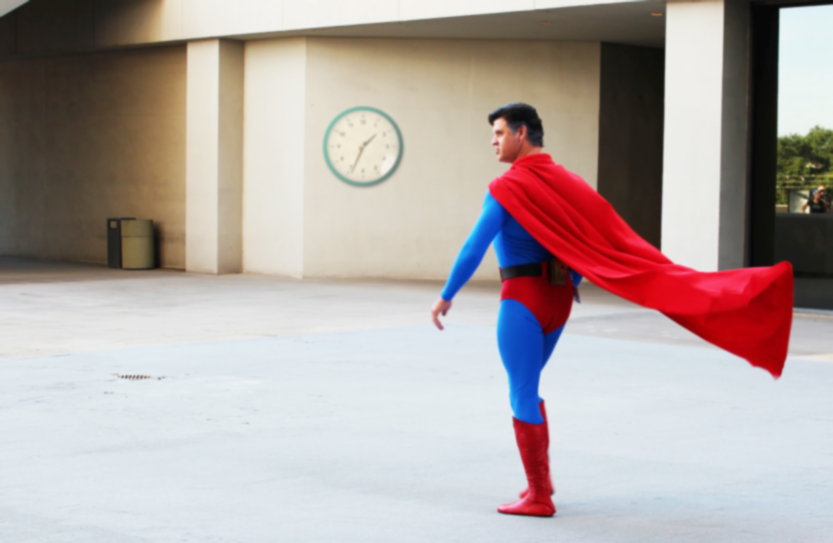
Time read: 1h34
